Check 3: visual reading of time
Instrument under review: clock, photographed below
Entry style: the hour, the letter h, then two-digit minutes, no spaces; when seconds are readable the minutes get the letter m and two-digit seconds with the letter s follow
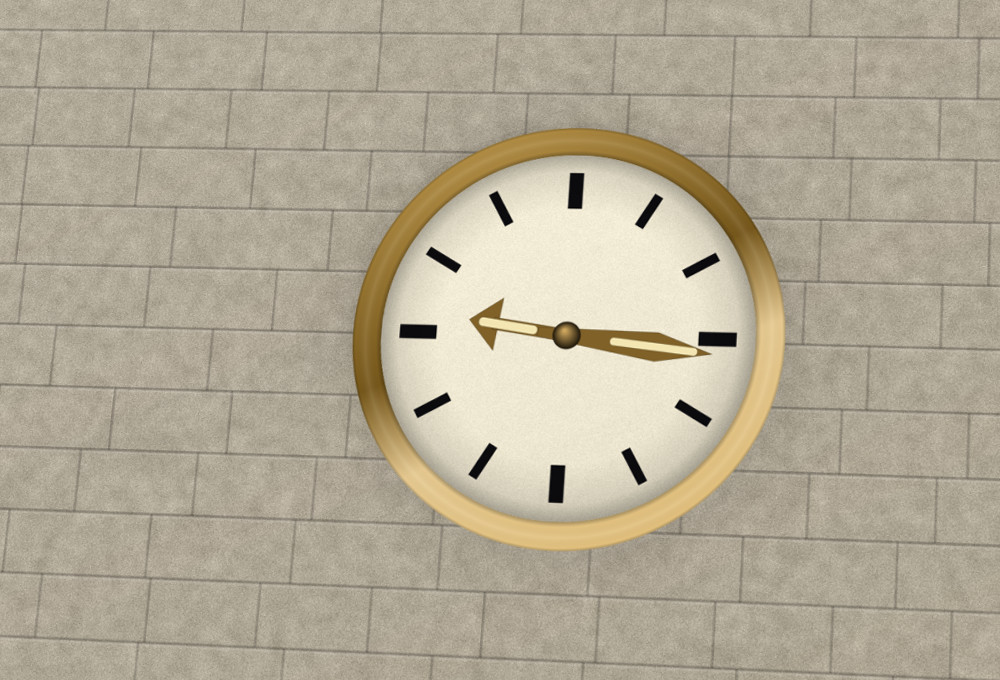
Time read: 9h16
